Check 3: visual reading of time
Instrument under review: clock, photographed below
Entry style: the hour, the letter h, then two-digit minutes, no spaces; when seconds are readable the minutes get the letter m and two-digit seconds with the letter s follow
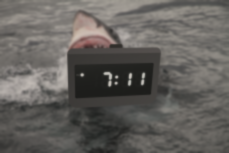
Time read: 7h11
